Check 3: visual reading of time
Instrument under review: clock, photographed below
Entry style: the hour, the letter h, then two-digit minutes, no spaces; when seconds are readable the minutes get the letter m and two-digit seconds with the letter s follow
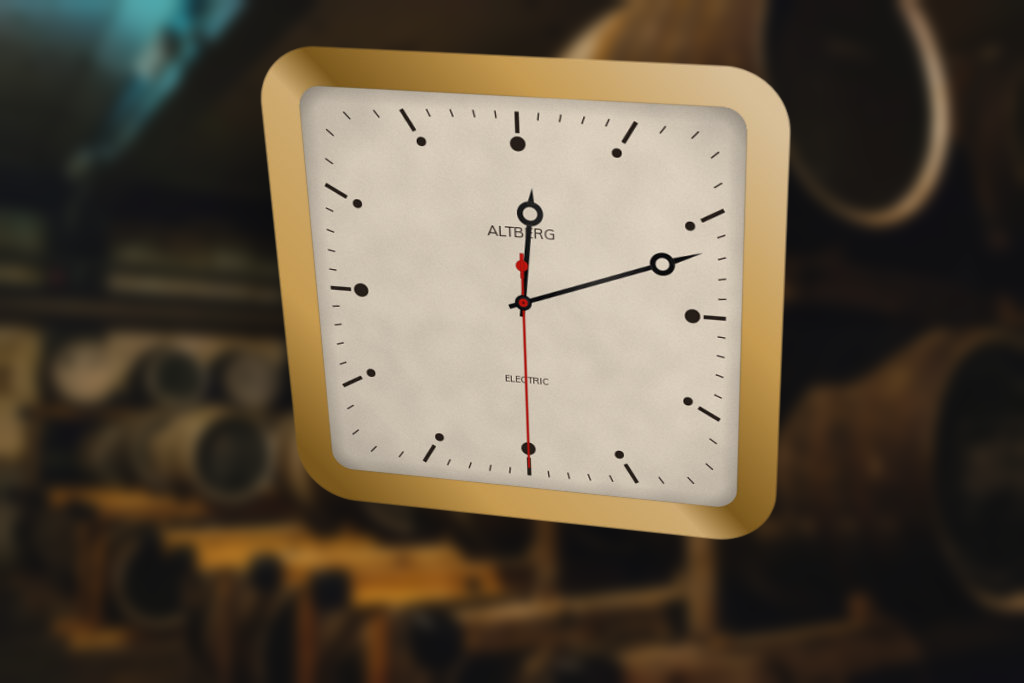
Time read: 12h11m30s
